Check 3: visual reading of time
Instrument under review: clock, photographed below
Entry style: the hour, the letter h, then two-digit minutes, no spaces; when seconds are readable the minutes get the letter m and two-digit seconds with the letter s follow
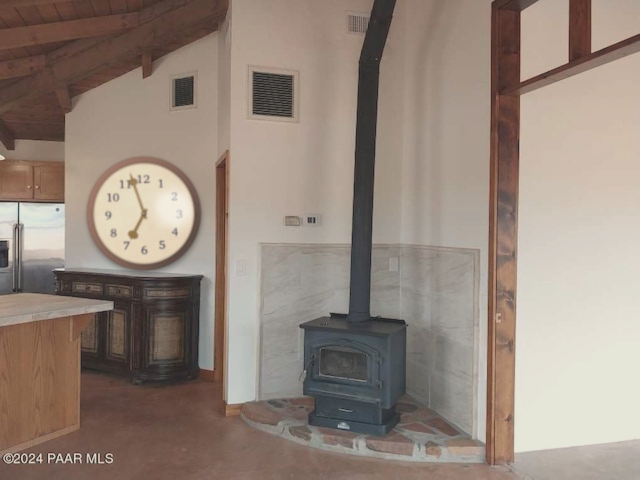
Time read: 6h57
